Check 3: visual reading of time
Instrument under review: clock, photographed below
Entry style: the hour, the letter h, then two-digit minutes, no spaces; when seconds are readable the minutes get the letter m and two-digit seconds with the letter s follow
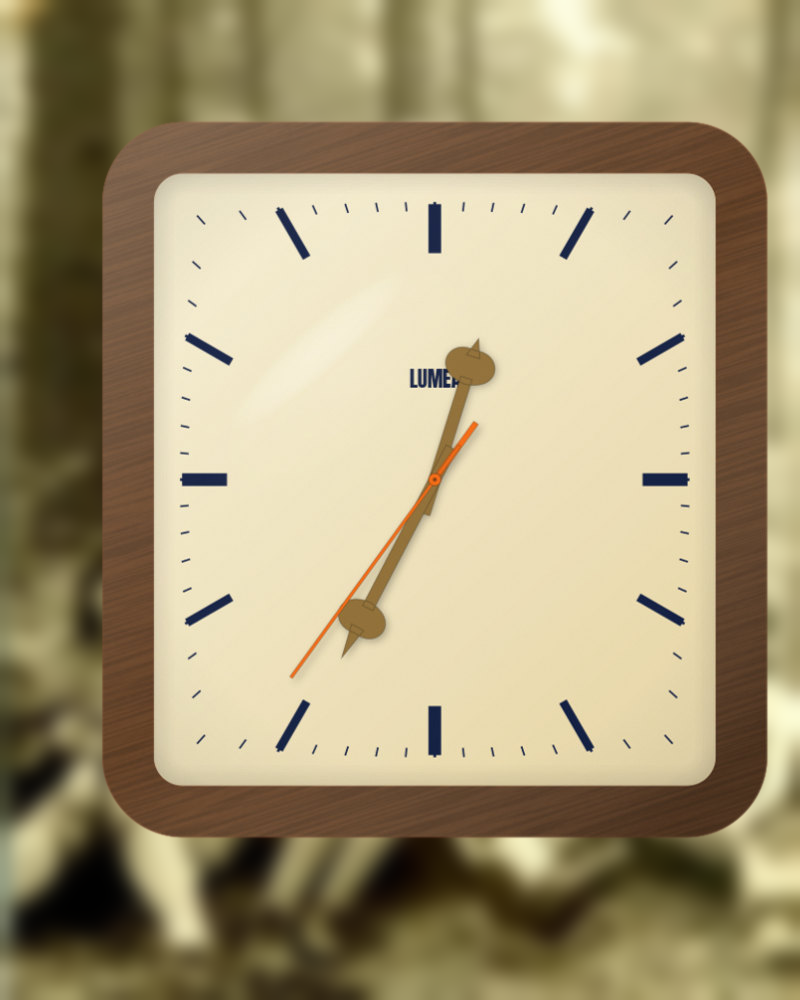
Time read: 12h34m36s
